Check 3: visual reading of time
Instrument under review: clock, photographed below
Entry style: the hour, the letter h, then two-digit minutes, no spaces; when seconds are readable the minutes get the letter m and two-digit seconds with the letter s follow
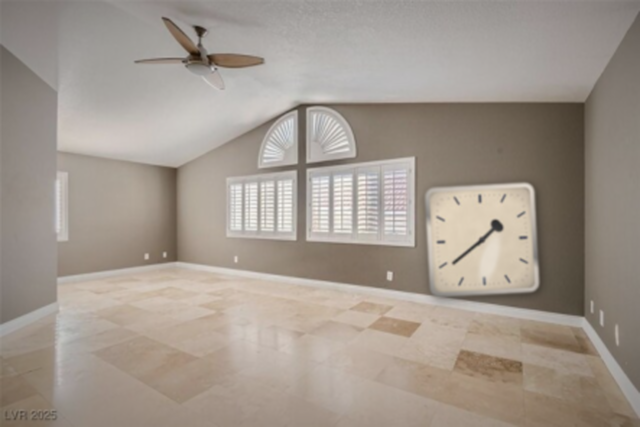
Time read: 1h39
